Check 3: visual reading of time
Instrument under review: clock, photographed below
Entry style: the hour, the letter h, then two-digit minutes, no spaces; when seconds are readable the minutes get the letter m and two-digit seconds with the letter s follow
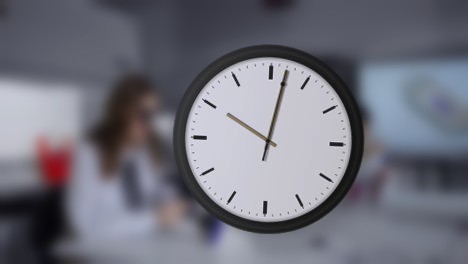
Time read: 10h02m02s
